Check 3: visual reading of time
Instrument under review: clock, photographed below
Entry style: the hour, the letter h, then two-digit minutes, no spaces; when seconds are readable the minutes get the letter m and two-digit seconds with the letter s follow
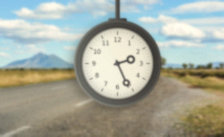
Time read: 2h26
